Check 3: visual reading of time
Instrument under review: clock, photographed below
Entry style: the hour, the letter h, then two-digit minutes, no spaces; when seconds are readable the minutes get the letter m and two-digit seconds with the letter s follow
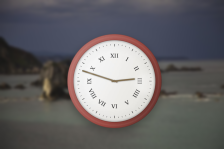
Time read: 2h48
